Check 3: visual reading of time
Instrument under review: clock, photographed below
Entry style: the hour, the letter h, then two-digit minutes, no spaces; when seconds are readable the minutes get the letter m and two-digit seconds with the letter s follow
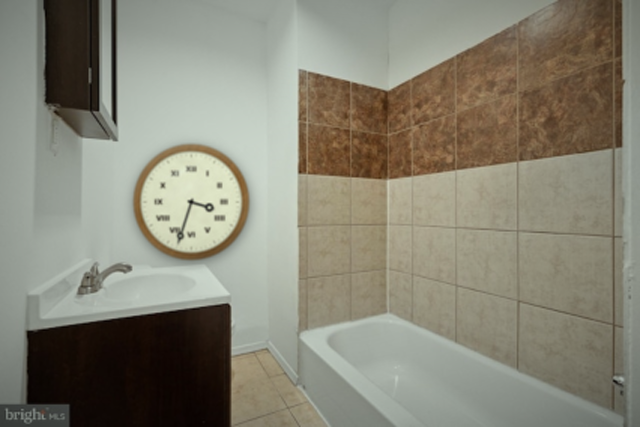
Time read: 3h33
